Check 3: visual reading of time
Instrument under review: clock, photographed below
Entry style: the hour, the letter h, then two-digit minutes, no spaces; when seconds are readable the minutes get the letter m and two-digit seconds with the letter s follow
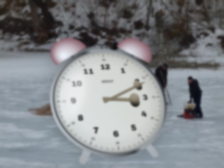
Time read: 3h11
